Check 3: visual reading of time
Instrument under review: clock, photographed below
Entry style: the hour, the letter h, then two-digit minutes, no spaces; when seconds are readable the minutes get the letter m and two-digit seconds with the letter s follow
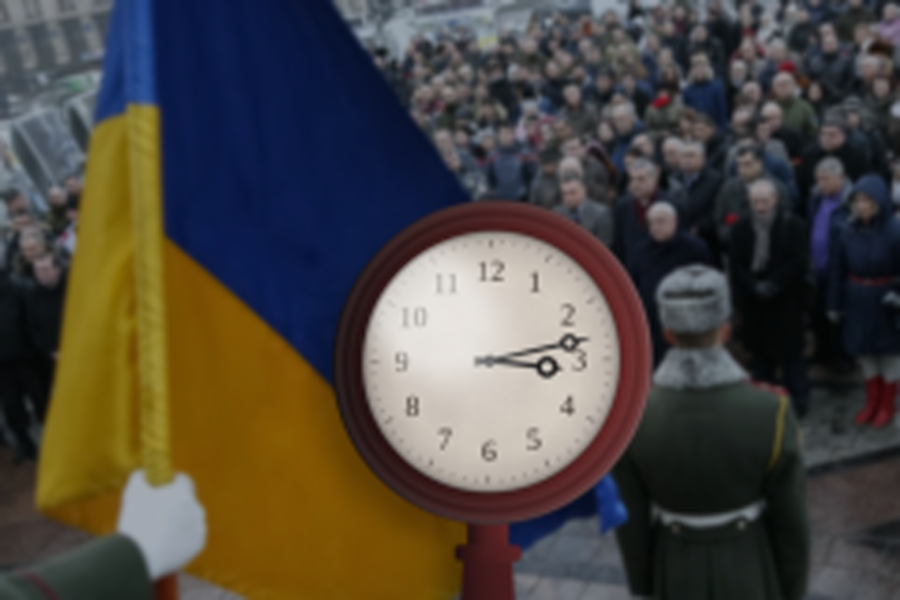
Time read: 3h13
